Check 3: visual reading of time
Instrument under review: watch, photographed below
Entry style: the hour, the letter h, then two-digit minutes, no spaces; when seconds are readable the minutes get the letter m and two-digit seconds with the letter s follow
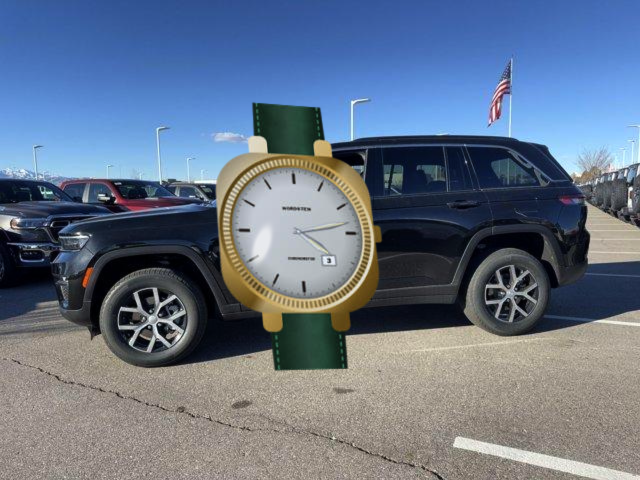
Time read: 4h13
